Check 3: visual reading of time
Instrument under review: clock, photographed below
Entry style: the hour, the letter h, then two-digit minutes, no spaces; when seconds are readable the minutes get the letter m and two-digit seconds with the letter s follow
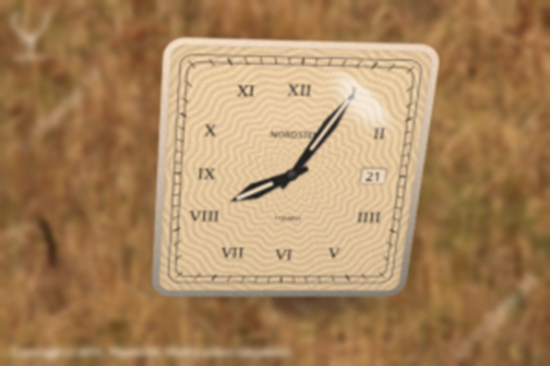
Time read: 8h05
